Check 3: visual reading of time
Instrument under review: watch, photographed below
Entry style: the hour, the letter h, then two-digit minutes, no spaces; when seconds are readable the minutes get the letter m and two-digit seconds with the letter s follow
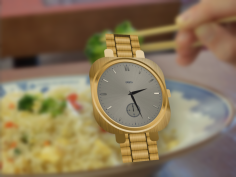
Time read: 2h27
